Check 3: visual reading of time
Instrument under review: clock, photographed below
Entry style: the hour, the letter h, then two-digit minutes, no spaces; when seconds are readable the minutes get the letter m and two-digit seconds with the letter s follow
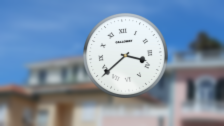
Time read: 3h39
